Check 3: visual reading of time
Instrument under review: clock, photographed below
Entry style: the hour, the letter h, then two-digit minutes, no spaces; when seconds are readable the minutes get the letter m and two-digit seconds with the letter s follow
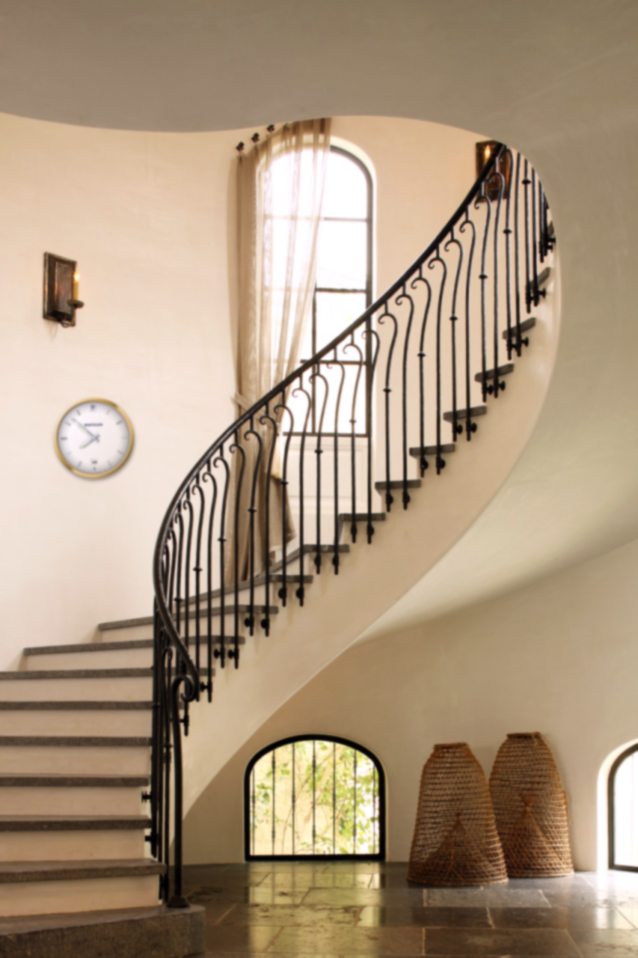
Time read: 7h52
